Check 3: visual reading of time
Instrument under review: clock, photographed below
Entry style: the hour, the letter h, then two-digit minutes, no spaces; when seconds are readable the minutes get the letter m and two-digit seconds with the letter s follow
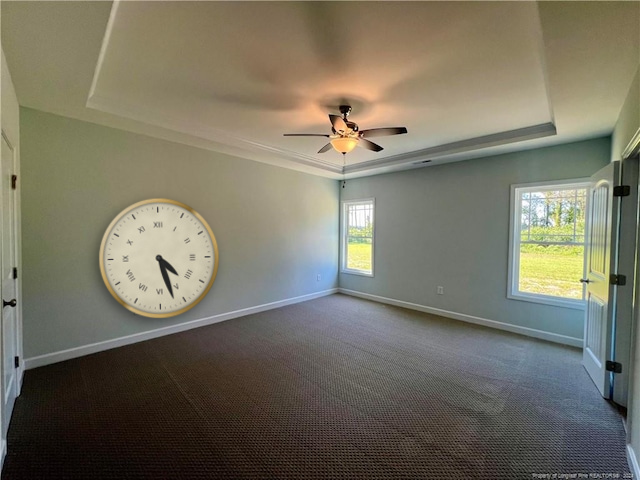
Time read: 4h27
